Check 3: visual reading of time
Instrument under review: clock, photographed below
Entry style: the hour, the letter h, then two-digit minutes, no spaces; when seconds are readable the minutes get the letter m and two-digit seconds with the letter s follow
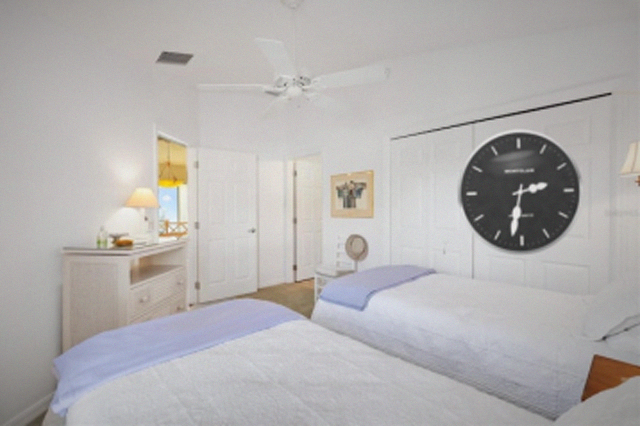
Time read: 2h32
